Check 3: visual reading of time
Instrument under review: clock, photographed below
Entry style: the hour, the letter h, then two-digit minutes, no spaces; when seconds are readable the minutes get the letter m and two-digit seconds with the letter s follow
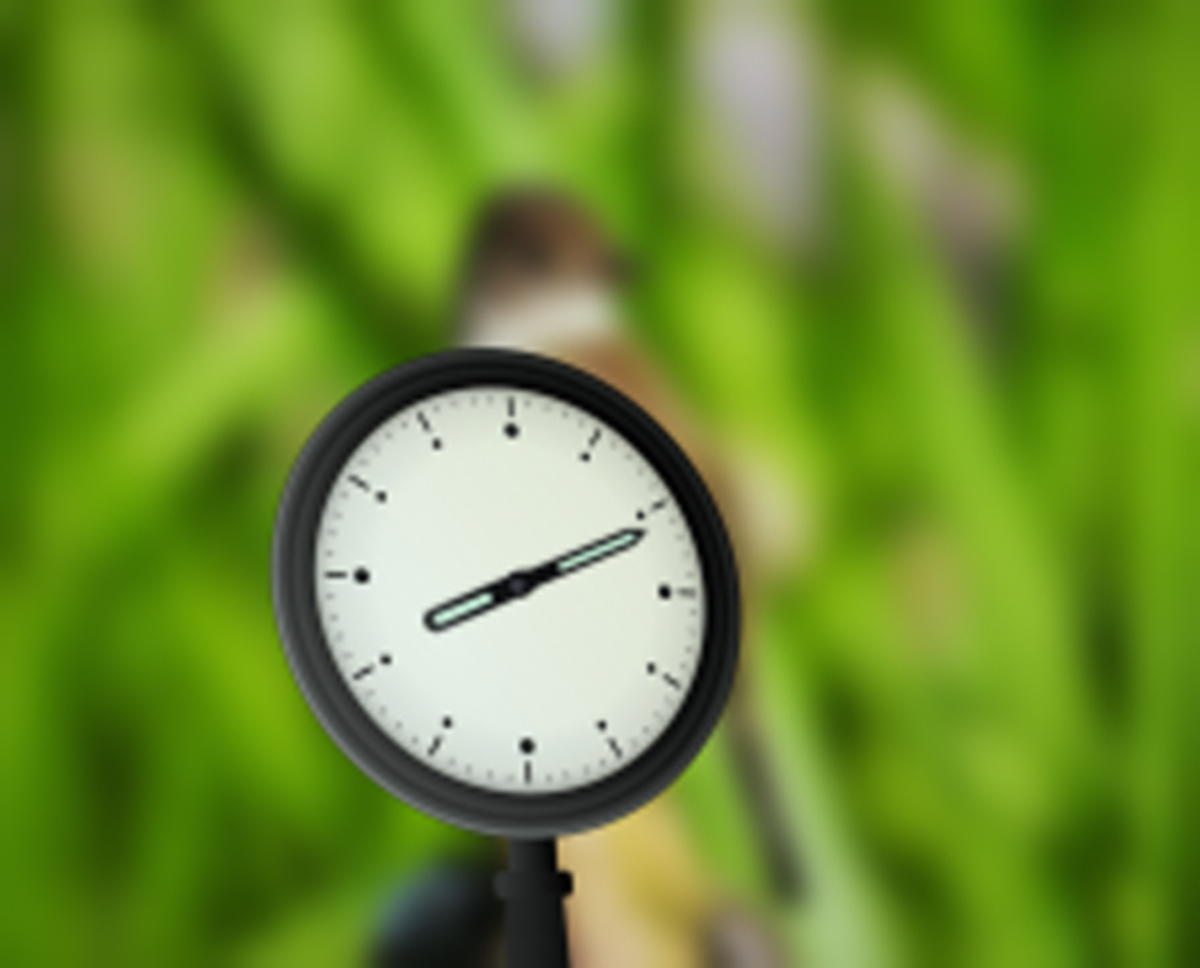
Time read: 8h11
